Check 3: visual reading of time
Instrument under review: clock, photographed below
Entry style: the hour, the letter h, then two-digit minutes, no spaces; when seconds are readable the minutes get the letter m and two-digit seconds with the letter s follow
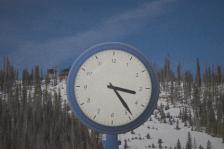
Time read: 3h24
